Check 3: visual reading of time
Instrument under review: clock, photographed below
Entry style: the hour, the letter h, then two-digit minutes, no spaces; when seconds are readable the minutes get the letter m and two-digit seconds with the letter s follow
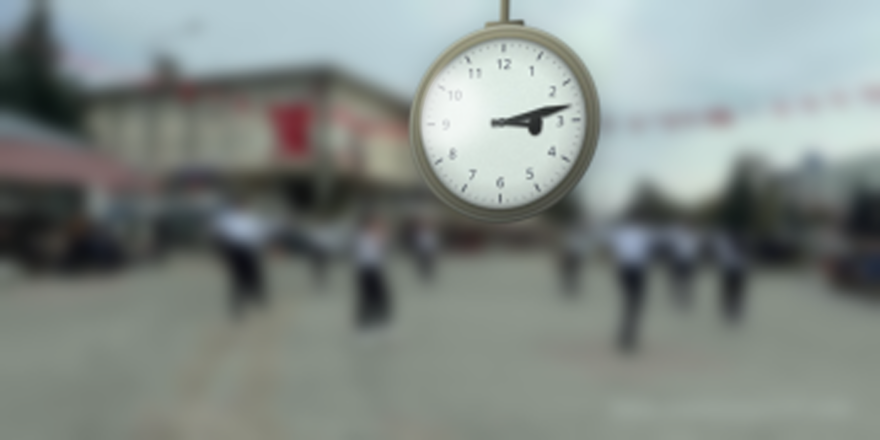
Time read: 3h13
